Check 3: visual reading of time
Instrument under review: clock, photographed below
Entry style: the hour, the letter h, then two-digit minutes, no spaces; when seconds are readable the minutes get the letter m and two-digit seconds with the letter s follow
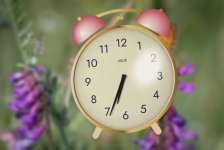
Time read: 6h34
